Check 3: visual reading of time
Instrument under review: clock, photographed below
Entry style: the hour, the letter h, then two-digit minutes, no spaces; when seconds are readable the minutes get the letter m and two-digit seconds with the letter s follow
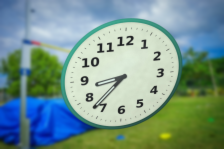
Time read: 8h37
